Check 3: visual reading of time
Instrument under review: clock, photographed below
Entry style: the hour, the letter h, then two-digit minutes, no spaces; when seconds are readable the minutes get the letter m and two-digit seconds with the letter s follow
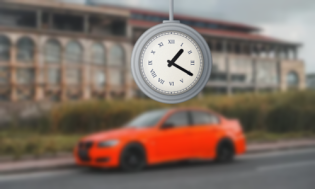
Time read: 1h20
